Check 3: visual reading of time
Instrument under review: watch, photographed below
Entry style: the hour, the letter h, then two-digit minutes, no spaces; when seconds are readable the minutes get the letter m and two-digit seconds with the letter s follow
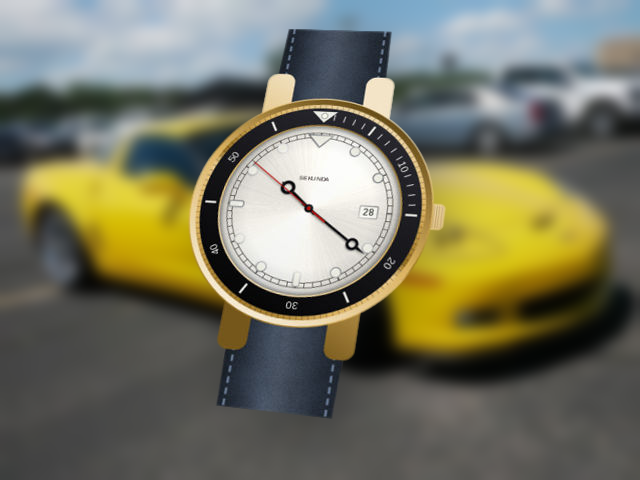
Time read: 10h20m51s
